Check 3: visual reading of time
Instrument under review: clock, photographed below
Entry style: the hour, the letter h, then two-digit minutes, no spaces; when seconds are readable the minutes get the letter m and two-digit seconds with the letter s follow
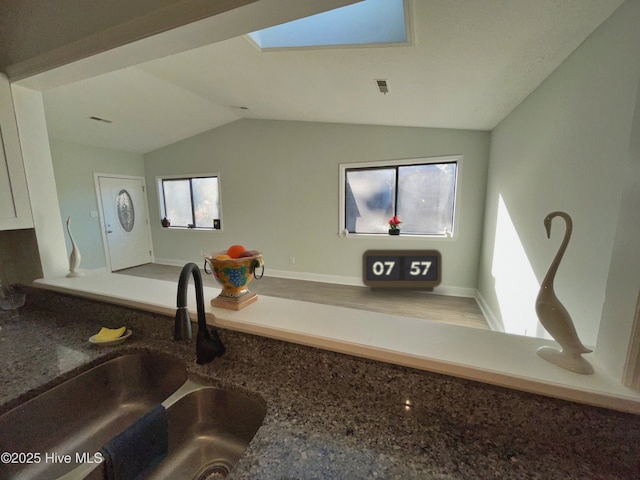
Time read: 7h57
